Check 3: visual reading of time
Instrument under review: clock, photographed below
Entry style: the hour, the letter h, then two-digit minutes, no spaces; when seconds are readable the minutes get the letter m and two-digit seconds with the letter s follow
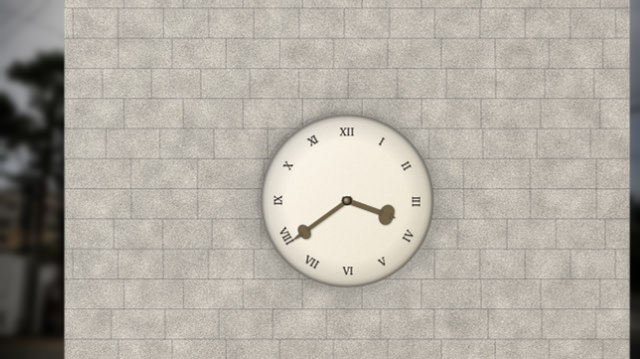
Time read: 3h39
